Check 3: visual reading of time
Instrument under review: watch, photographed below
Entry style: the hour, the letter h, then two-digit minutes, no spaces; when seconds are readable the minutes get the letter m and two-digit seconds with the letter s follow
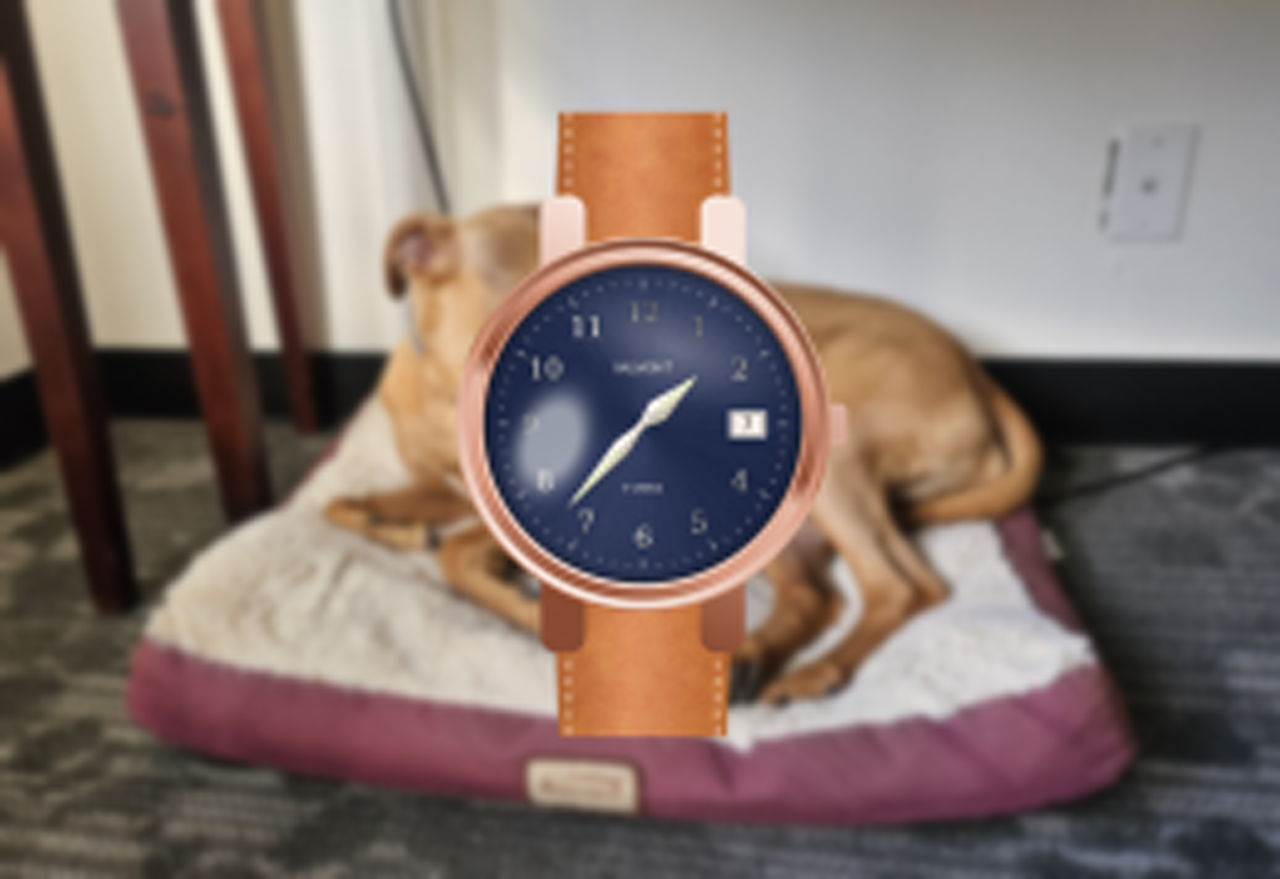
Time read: 1h37
